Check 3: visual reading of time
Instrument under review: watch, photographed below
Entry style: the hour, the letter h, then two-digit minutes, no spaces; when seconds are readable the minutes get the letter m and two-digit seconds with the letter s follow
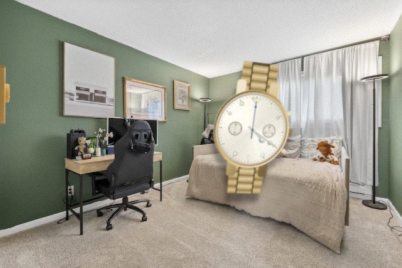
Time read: 4h20
